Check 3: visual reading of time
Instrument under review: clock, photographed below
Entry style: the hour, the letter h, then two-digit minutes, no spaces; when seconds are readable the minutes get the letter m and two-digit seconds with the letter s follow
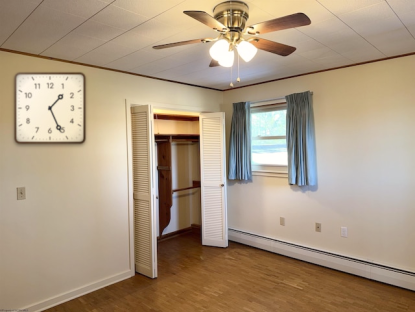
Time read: 1h26
